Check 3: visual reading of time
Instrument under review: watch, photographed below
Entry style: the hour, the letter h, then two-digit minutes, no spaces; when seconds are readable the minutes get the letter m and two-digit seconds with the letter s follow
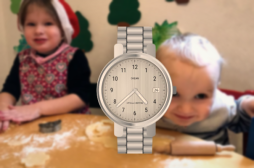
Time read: 4h38
